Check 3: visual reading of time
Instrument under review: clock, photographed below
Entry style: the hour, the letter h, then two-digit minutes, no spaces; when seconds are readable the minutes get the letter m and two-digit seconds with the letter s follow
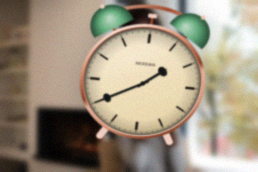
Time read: 1h40
